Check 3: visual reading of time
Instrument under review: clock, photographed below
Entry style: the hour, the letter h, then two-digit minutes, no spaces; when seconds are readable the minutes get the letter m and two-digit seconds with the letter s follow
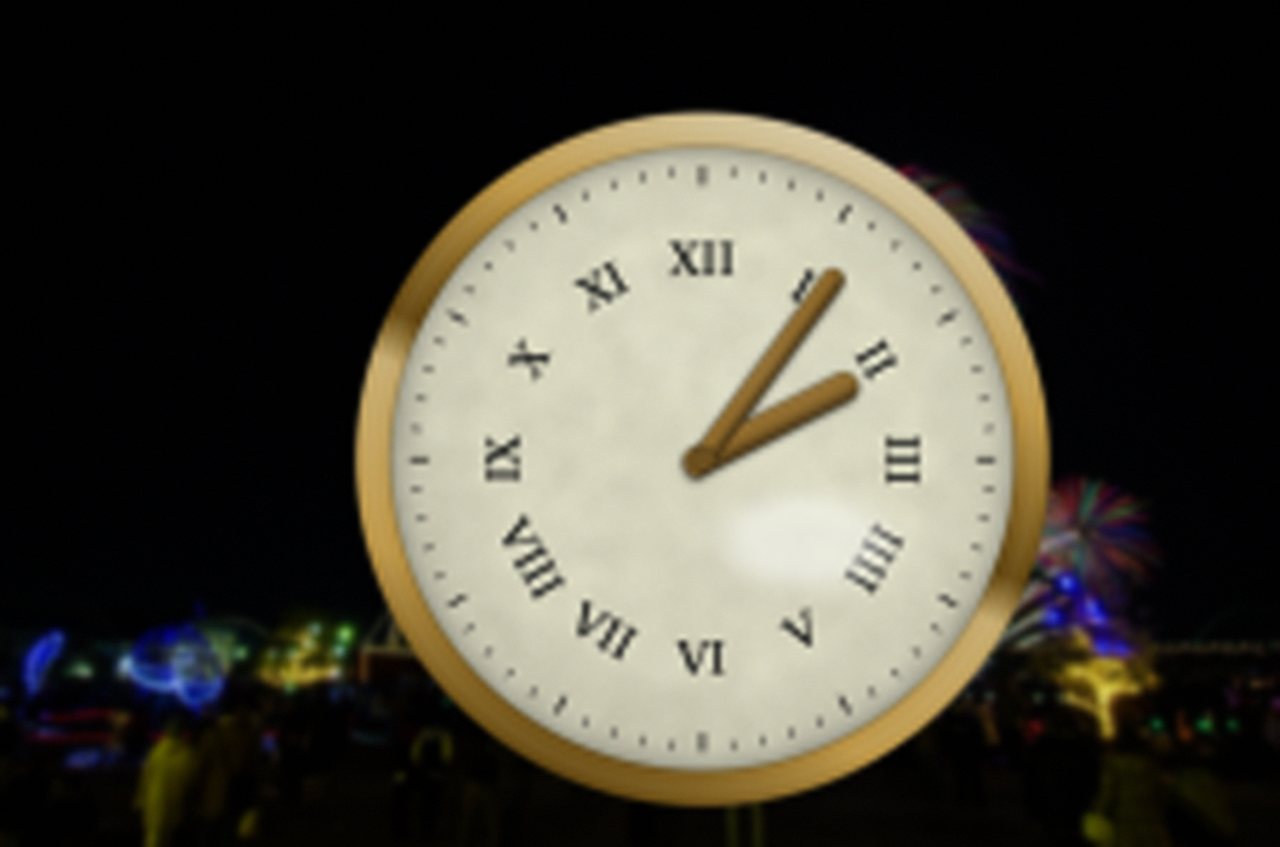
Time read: 2h06
